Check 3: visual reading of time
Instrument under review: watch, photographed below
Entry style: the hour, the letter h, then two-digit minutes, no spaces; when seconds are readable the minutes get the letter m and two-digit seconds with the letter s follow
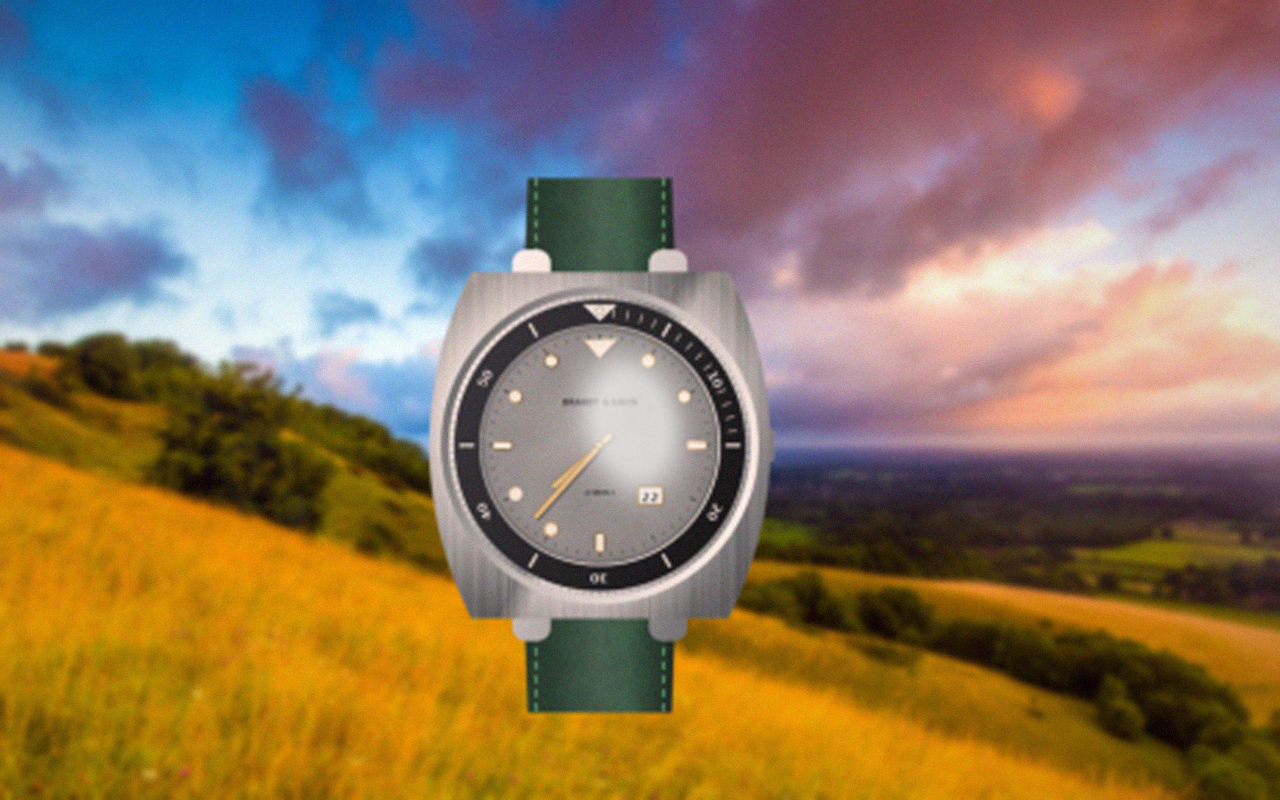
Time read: 7h37
